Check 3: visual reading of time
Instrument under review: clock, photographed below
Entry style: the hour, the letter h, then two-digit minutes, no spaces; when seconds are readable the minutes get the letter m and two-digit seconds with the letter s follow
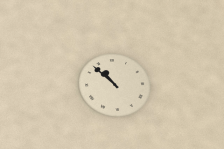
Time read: 10h53
